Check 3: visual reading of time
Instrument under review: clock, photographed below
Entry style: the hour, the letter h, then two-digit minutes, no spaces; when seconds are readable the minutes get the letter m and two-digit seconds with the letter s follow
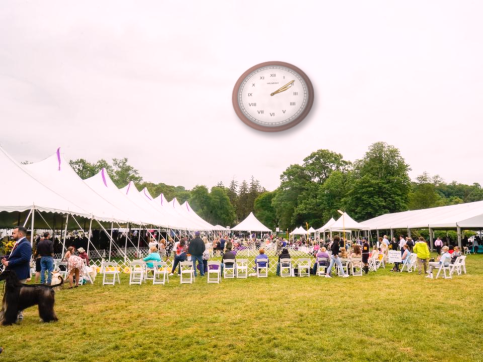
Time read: 2h09
